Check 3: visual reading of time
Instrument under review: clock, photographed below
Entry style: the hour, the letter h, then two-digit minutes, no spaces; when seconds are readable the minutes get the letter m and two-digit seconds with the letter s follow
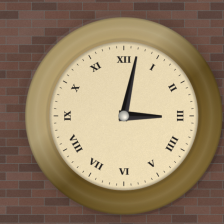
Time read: 3h02
